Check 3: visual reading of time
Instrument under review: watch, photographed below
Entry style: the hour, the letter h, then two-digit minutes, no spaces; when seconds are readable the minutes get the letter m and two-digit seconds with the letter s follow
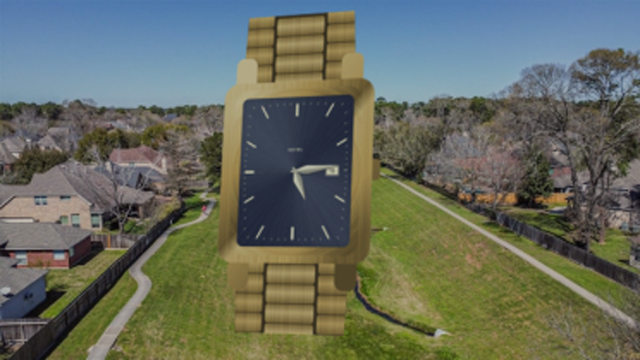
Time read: 5h14
